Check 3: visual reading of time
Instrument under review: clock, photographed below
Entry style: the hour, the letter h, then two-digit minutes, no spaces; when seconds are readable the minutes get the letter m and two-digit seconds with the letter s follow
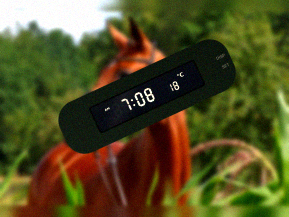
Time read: 7h08
